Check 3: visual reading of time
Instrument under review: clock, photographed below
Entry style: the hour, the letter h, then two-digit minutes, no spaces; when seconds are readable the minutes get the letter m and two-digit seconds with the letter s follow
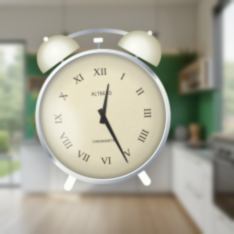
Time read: 12h26
